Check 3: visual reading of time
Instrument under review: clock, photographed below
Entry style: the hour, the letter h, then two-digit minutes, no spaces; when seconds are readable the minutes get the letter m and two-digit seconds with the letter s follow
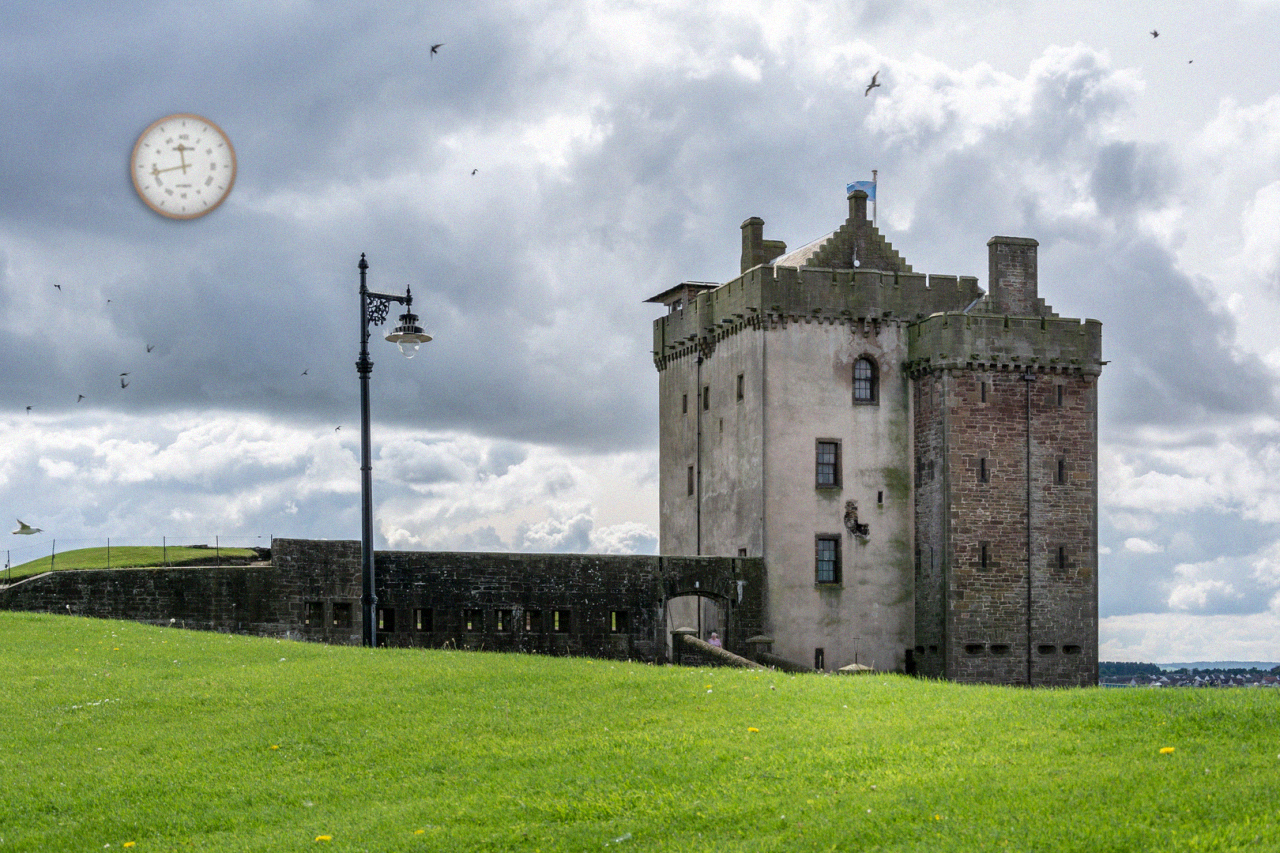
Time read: 11h43
